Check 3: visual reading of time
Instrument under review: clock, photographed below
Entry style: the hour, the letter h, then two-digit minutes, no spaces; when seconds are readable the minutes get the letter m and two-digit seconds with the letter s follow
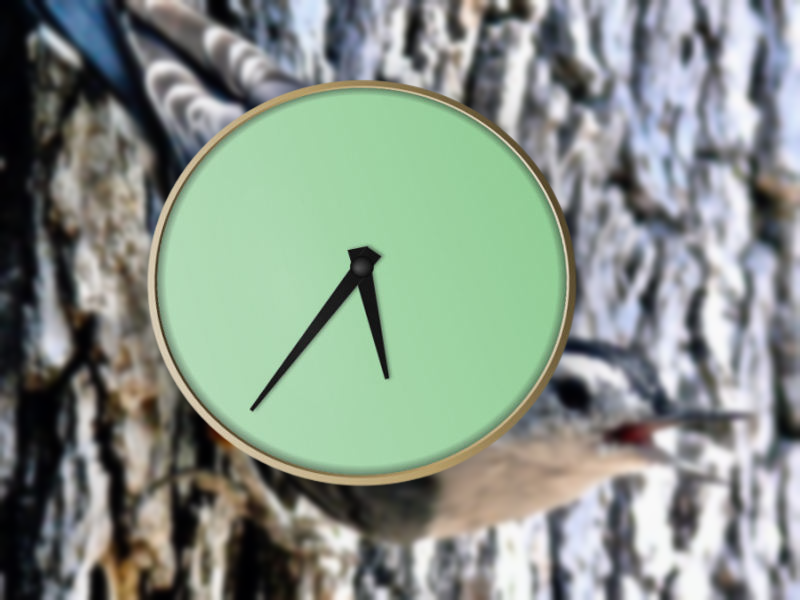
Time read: 5h36
